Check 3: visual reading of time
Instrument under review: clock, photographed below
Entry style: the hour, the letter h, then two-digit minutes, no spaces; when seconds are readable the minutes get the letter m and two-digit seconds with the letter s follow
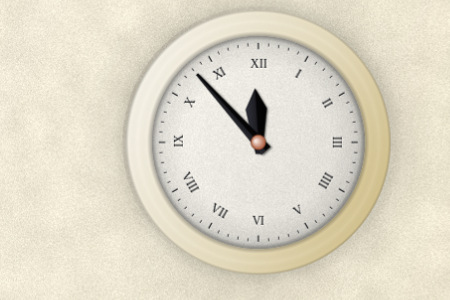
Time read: 11h53
